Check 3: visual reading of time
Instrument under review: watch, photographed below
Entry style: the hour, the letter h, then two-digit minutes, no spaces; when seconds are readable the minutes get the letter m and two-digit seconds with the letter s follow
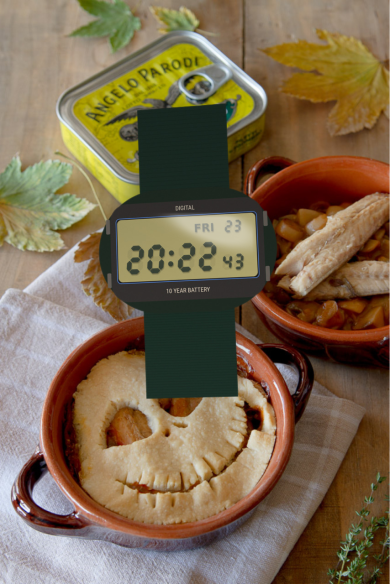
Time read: 20h22m43s
